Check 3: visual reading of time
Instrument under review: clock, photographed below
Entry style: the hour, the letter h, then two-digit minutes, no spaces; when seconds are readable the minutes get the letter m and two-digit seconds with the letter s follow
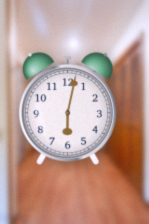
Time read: 6h02
